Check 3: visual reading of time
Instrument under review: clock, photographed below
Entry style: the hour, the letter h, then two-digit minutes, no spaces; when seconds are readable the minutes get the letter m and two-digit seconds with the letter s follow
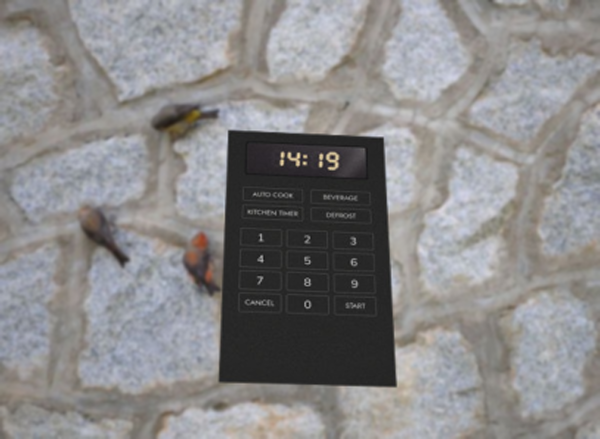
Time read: 14h19
